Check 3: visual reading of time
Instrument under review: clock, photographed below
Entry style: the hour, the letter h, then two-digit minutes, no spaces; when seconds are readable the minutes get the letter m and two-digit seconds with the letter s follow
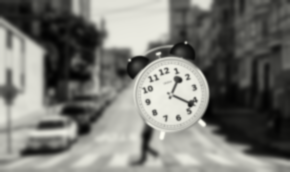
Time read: 1h22
